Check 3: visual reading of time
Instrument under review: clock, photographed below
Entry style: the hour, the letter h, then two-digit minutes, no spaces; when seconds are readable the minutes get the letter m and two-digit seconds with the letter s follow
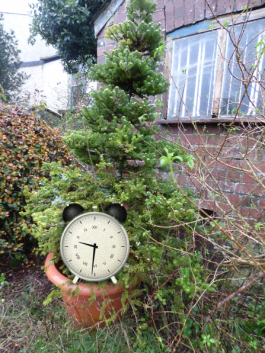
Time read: 9h31
